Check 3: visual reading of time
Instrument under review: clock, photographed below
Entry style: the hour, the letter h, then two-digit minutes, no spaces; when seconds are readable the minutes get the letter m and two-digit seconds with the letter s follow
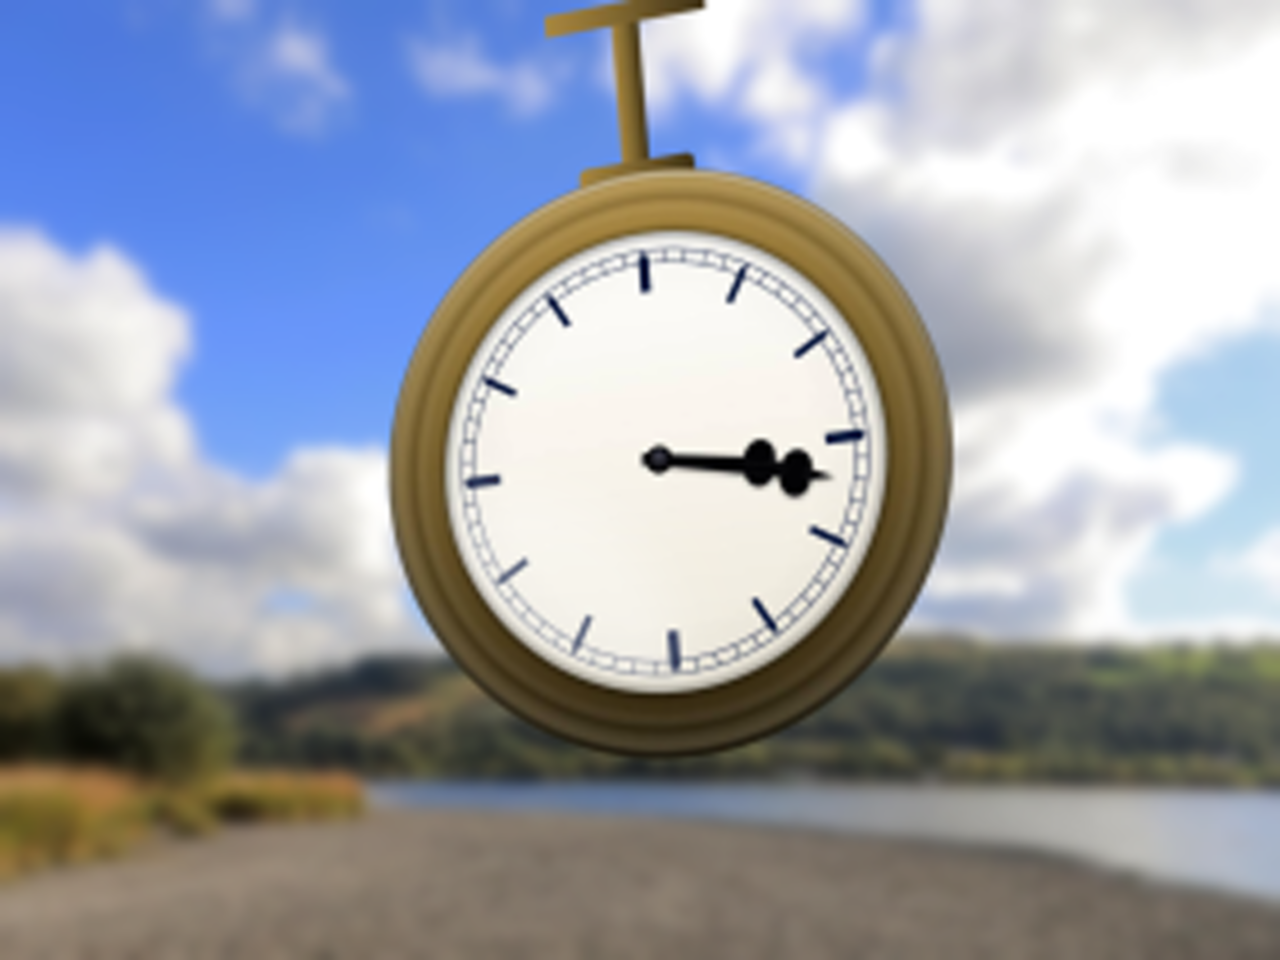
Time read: 3h17
